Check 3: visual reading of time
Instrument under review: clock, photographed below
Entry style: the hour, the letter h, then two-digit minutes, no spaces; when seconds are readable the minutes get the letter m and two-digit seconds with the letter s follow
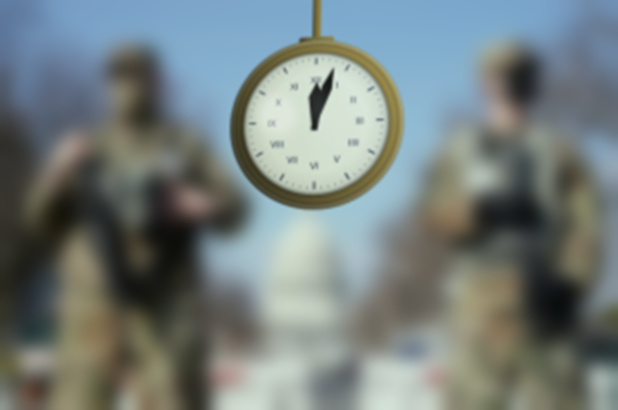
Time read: 12h03
